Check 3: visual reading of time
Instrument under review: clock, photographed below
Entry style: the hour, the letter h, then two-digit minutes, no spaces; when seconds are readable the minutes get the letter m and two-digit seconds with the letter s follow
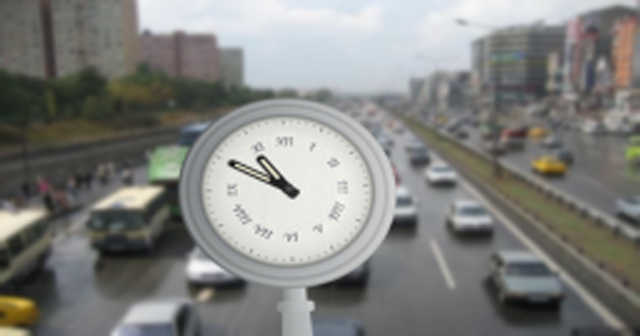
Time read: 10h50
